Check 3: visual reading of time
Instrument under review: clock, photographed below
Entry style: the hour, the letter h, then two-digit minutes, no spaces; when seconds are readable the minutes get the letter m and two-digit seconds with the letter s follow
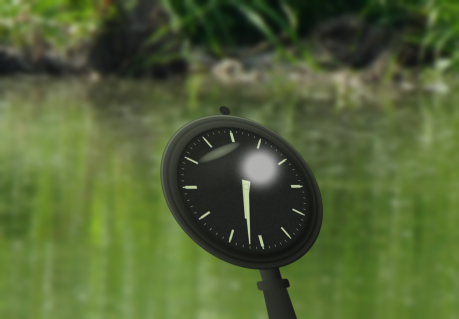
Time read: 6h32
